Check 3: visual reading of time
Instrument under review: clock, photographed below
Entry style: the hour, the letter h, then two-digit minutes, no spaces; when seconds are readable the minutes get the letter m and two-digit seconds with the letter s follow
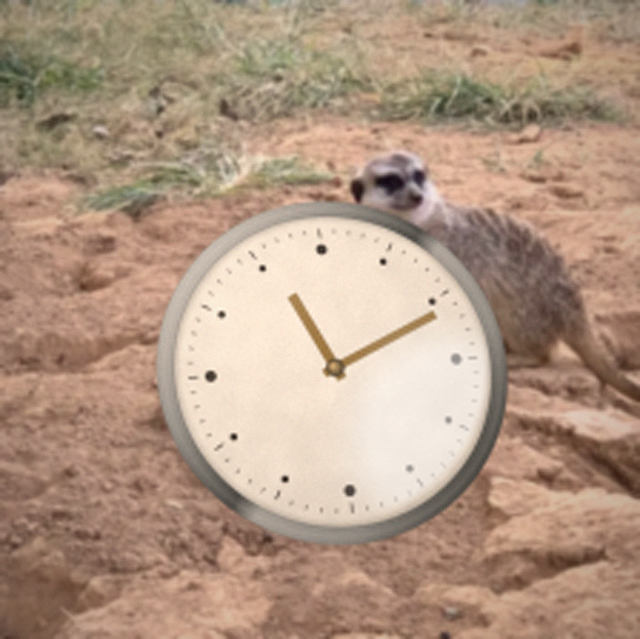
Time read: 11h11
